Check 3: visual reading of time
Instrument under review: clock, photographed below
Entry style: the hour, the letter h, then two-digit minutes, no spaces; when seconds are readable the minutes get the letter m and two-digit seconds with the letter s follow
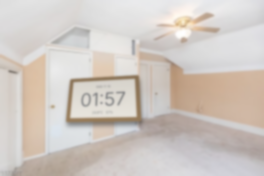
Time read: 1h57
